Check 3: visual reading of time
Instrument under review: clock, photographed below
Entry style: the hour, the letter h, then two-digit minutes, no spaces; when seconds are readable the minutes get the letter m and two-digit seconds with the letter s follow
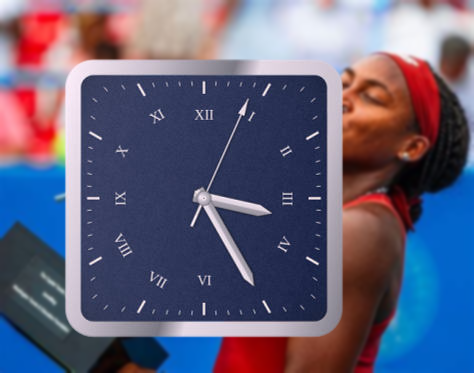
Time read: 3h25m04s
